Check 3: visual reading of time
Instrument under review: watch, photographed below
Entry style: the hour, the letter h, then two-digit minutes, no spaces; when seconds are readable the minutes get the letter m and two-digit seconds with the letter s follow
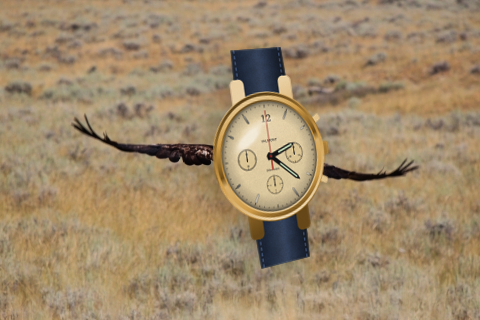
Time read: 2h22
